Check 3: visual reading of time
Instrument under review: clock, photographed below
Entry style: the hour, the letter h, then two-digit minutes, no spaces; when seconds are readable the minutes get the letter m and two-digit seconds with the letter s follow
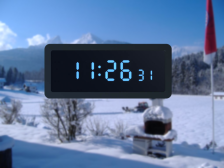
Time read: 11h26m31s
